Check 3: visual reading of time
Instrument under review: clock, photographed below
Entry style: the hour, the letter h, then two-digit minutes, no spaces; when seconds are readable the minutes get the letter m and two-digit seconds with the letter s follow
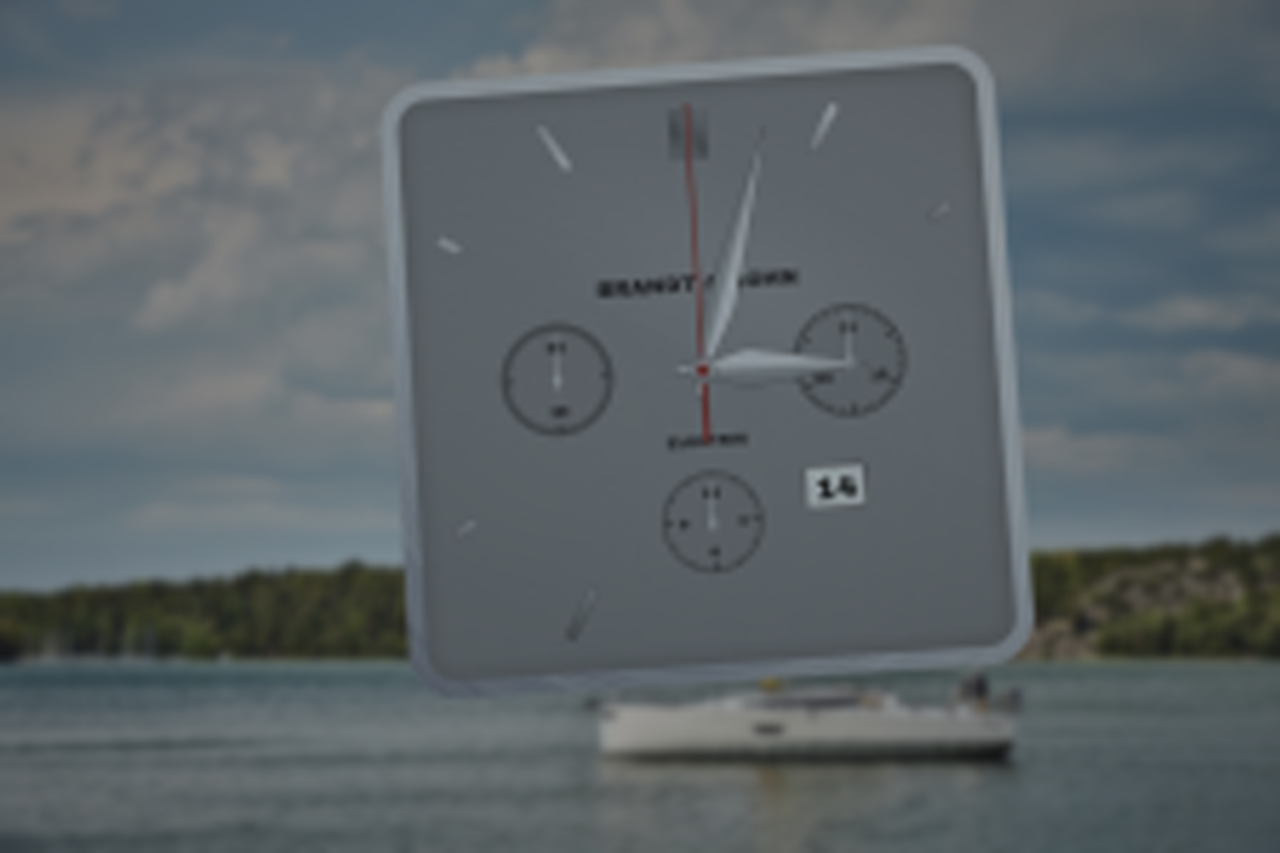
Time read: 3h03
